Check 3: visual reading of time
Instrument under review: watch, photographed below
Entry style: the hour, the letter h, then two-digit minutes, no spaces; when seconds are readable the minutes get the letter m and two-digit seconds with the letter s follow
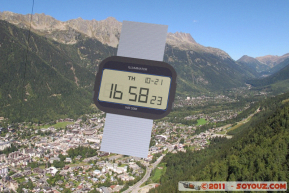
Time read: 16h58m23s
